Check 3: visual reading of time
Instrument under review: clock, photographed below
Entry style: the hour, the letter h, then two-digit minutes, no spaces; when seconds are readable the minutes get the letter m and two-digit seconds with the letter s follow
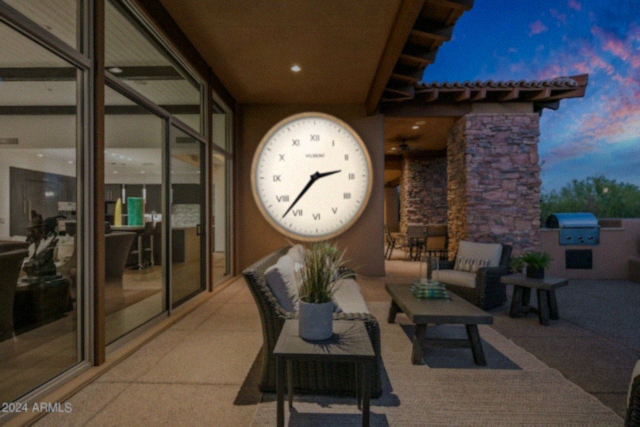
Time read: 2h37
